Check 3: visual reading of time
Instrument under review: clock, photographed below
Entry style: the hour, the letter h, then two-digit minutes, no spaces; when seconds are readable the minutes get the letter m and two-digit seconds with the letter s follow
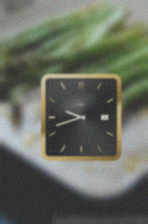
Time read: 9h42
